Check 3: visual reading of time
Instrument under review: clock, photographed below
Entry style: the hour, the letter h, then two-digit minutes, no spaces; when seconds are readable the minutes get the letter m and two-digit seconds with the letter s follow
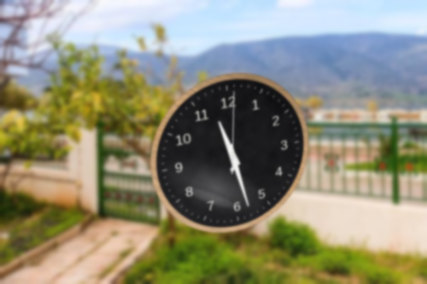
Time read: 11h28m01s
